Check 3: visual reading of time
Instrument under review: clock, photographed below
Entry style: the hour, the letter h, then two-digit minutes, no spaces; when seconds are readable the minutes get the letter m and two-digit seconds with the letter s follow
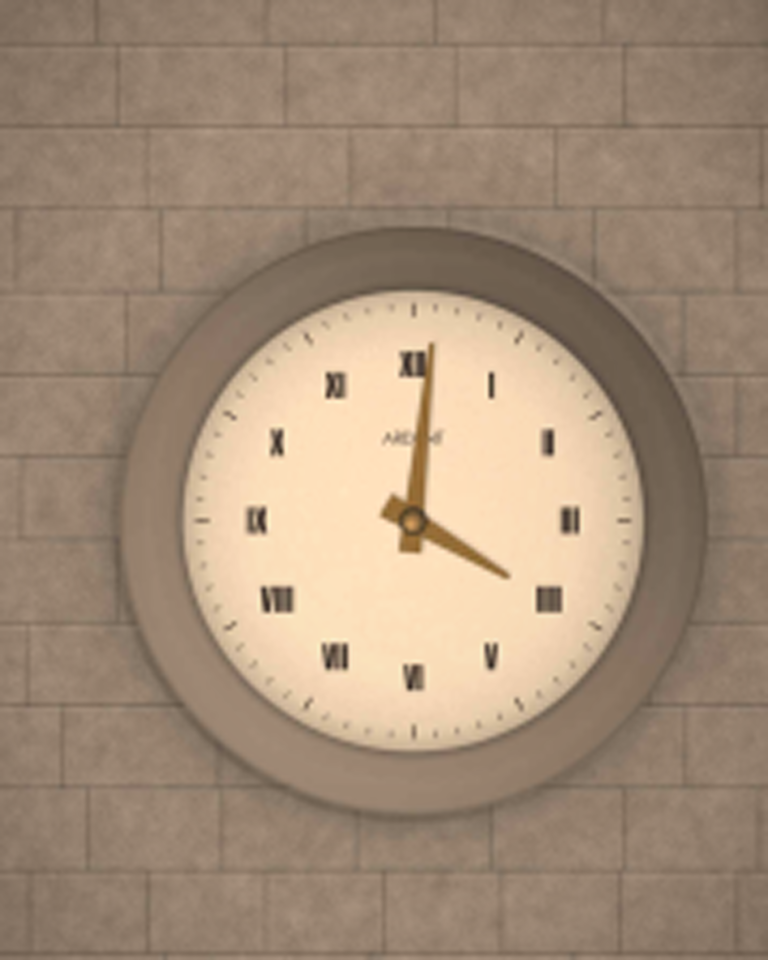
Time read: 4h01
